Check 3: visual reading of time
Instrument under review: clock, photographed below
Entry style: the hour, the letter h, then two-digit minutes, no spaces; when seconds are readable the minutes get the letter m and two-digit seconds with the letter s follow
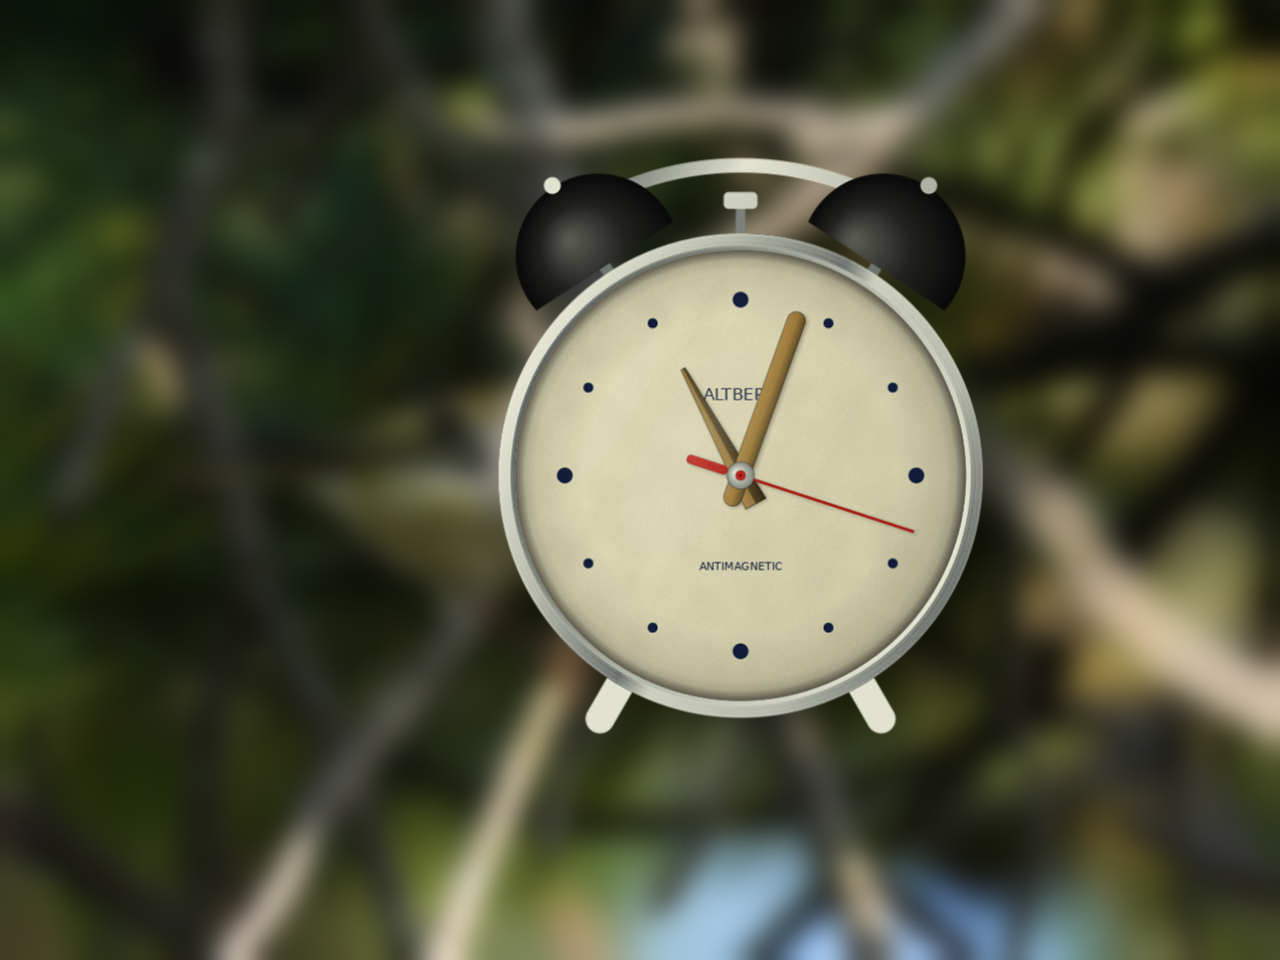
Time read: 11h03m18s
